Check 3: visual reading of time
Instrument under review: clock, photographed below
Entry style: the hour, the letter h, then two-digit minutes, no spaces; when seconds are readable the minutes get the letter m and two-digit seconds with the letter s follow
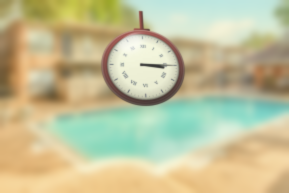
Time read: 3h15
